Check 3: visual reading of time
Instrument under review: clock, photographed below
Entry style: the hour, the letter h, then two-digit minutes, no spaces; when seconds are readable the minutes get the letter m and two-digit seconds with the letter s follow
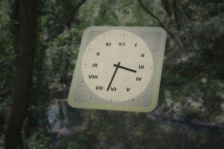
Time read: 3h32
